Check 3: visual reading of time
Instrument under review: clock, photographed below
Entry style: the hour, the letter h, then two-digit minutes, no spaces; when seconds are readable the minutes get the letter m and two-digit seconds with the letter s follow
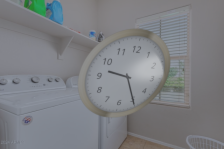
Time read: 9h25
